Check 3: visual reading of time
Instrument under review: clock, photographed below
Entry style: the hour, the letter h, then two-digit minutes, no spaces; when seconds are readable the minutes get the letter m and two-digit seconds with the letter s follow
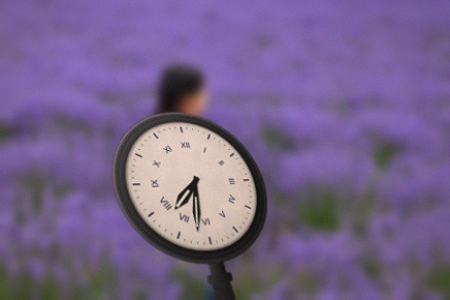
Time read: 7h32
